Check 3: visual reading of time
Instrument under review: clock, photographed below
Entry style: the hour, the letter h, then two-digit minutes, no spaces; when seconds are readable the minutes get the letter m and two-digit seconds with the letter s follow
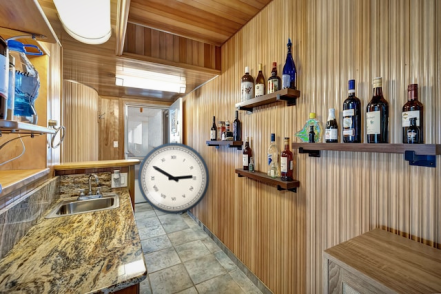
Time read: 2h50
